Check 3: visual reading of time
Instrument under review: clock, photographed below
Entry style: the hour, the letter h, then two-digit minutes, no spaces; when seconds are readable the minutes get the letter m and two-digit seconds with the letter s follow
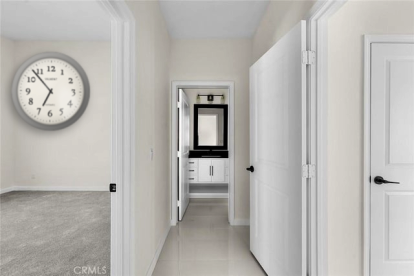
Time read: 6h53
